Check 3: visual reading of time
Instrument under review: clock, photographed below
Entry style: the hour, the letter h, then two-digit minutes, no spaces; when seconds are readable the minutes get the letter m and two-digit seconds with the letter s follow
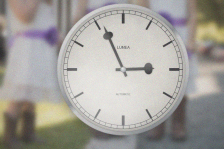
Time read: 2h56
